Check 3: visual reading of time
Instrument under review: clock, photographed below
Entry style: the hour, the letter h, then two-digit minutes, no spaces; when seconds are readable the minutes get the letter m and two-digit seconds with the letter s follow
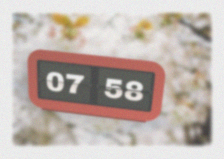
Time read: 7h58
